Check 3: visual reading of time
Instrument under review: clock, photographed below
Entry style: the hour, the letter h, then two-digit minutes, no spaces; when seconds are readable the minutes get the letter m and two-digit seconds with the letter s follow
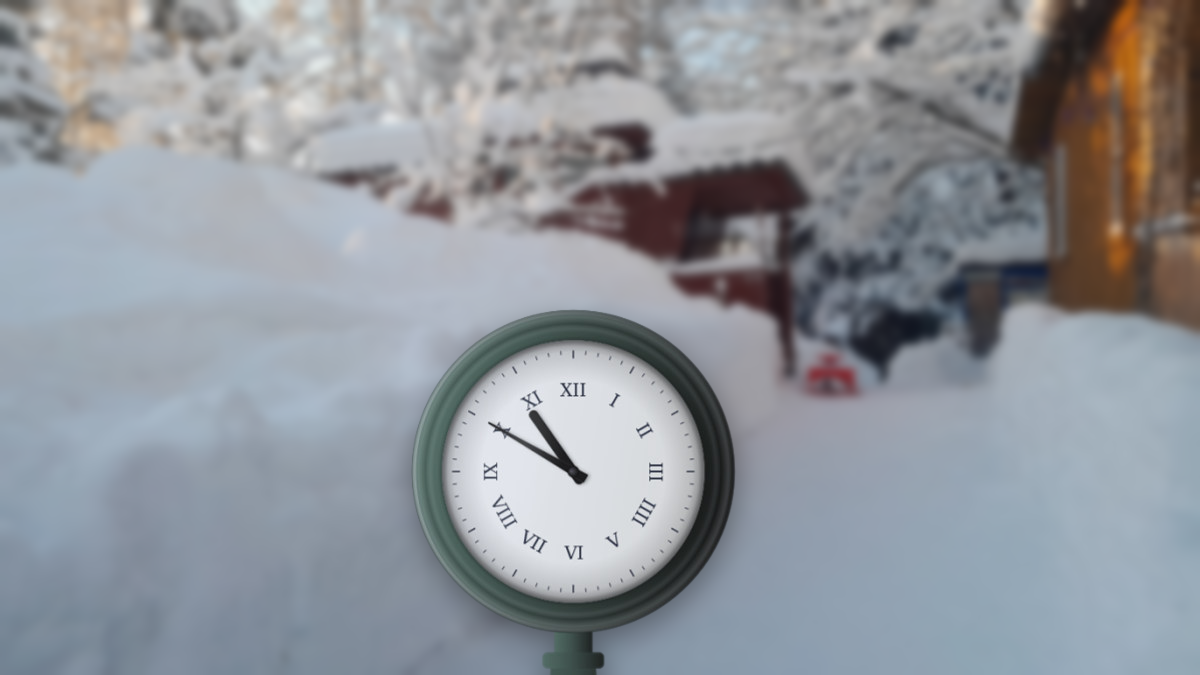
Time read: 10h50
